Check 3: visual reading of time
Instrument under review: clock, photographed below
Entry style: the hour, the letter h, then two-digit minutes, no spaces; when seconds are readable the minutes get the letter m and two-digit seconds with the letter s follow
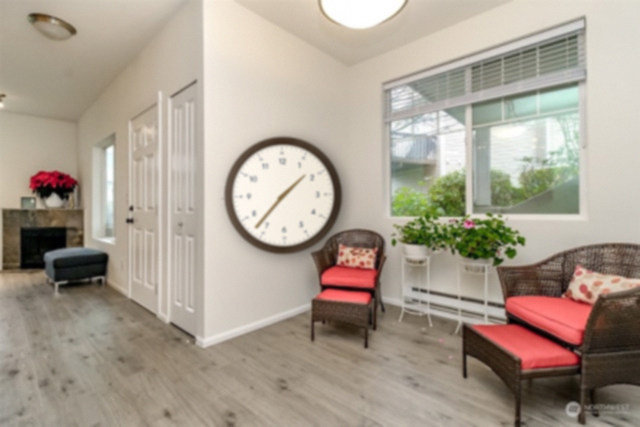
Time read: 1h37
